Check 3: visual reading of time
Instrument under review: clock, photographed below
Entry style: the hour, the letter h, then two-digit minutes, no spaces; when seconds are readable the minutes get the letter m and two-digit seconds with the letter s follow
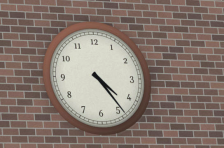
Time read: 4h24
